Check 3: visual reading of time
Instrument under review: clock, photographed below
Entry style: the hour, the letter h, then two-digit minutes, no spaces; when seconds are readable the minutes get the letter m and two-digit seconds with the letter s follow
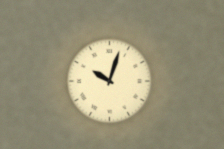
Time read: 10h03
